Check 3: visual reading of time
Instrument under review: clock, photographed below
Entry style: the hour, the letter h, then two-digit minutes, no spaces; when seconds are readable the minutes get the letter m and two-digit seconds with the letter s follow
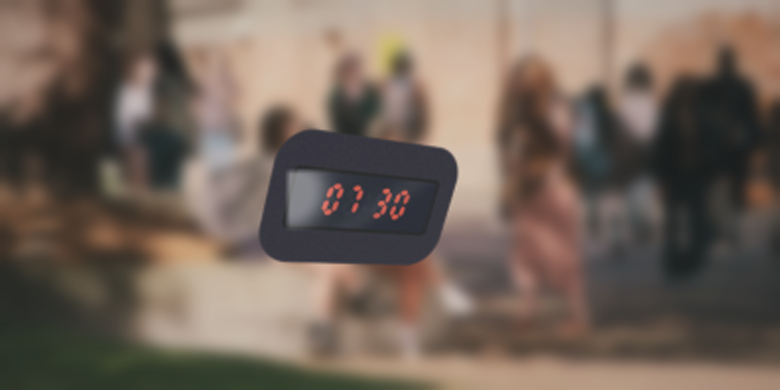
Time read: 7h30
